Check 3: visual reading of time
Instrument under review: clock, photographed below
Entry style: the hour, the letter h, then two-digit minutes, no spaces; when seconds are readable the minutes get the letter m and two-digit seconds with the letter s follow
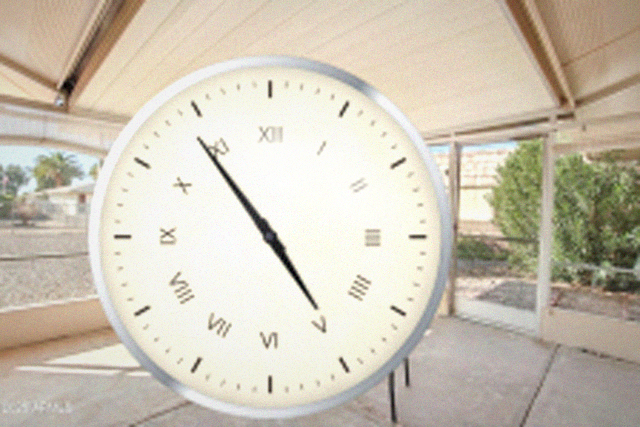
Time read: 4h54
